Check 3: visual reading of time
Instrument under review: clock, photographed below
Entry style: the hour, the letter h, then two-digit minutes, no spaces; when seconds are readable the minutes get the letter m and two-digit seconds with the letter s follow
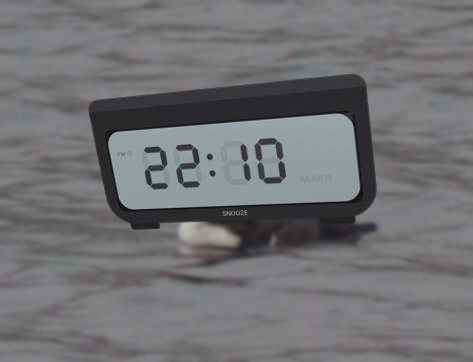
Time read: 22h10
